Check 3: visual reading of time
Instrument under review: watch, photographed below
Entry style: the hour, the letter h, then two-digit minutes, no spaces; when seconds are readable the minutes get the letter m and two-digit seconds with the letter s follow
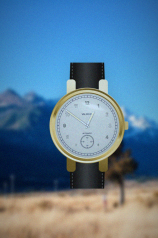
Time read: 12h51
